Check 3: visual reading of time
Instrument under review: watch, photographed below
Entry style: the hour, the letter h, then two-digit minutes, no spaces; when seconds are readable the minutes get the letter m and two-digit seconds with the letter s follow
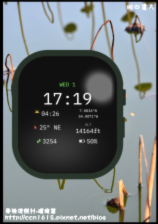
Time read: 17h19
